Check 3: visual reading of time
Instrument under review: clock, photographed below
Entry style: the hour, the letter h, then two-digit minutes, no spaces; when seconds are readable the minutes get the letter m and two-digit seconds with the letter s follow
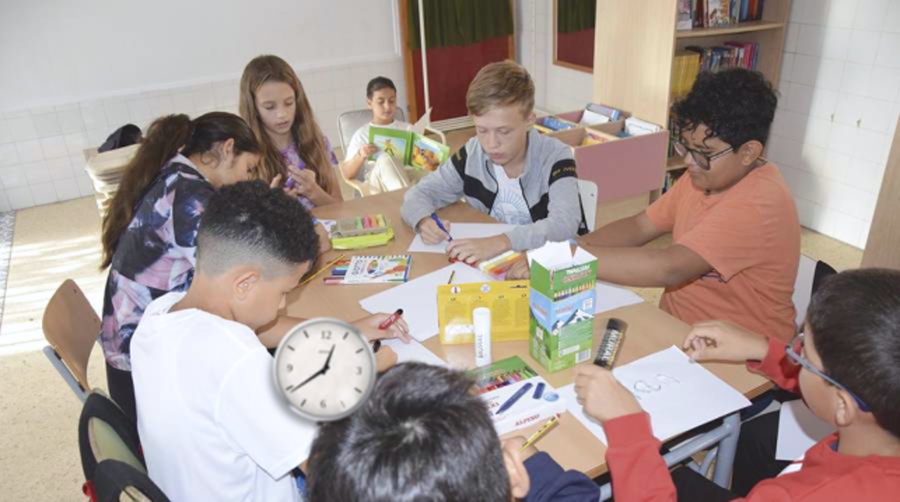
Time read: 12h39
